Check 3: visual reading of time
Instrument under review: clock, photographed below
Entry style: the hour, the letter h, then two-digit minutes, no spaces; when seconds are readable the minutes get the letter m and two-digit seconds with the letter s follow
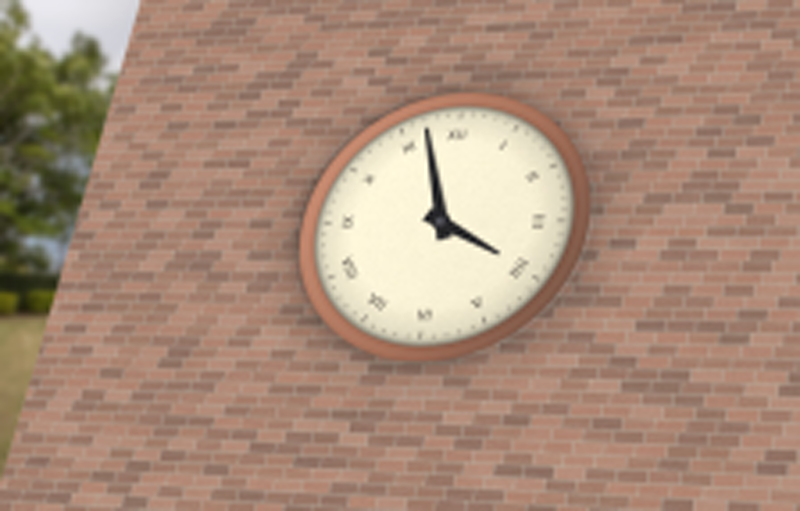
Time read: 3h57
